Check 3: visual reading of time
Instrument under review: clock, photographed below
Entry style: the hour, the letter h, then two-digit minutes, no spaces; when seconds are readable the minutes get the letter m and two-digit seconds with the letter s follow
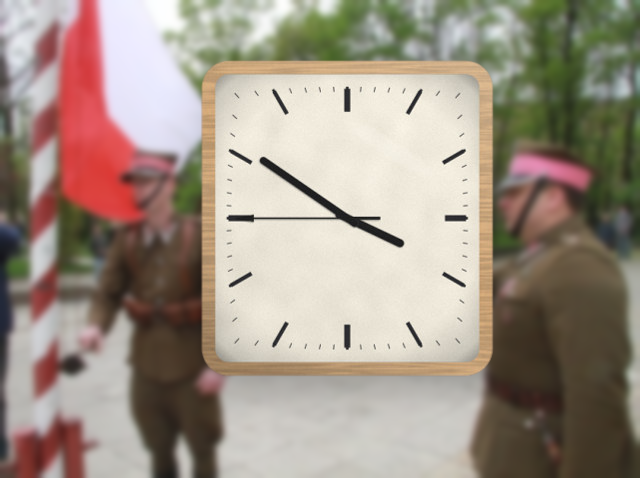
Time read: 3h50m45s
